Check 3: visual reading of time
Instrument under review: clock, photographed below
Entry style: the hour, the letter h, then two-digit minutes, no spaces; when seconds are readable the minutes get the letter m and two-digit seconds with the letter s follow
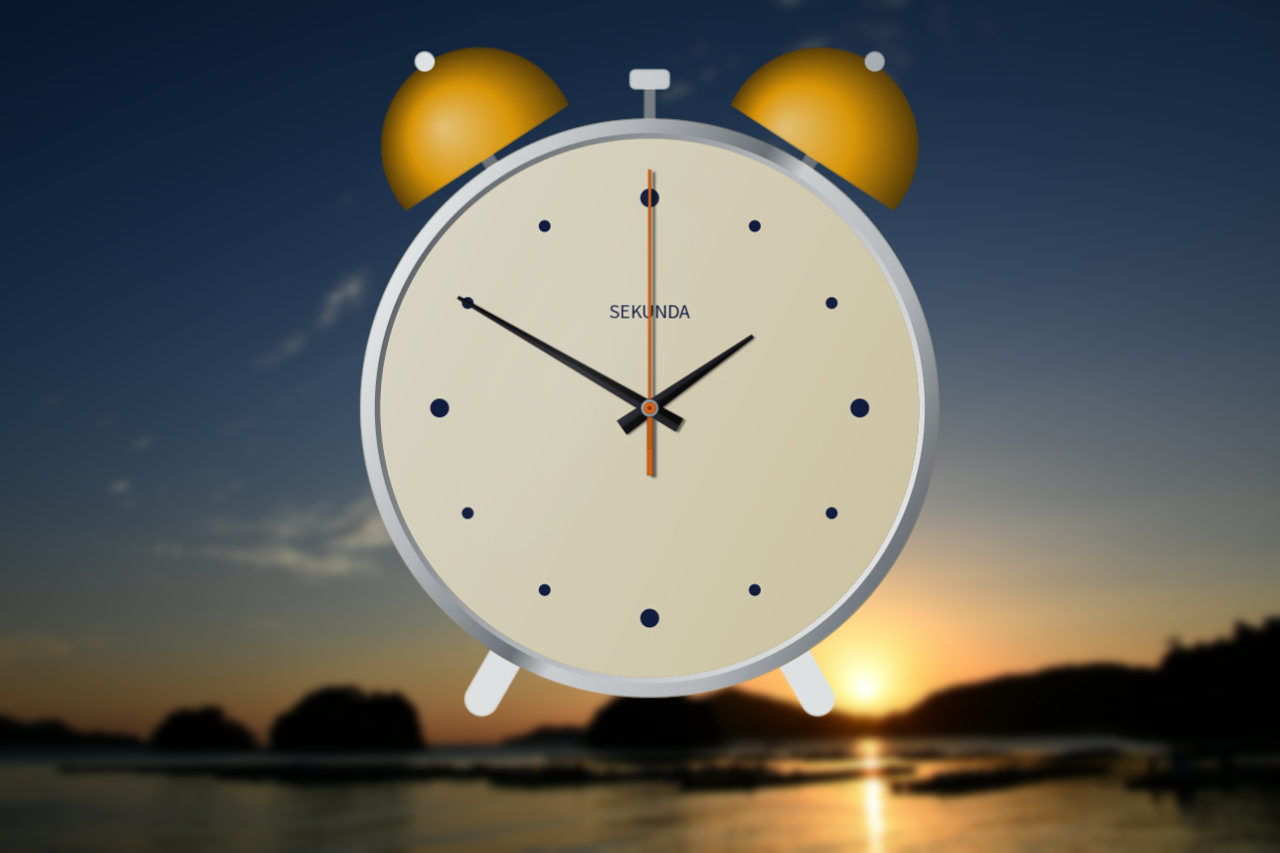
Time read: 1h50m00s
